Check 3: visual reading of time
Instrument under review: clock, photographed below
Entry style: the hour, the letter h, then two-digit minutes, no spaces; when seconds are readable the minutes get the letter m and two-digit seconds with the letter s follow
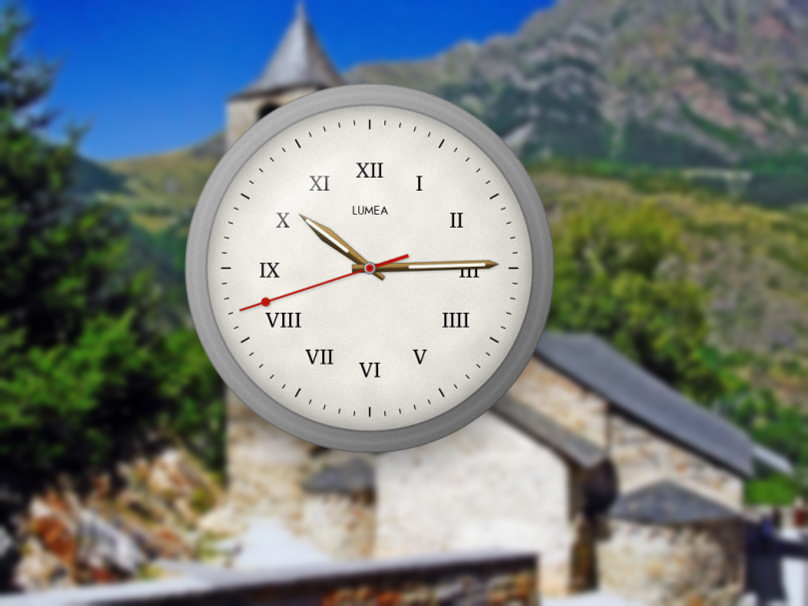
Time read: 10h14m42s
